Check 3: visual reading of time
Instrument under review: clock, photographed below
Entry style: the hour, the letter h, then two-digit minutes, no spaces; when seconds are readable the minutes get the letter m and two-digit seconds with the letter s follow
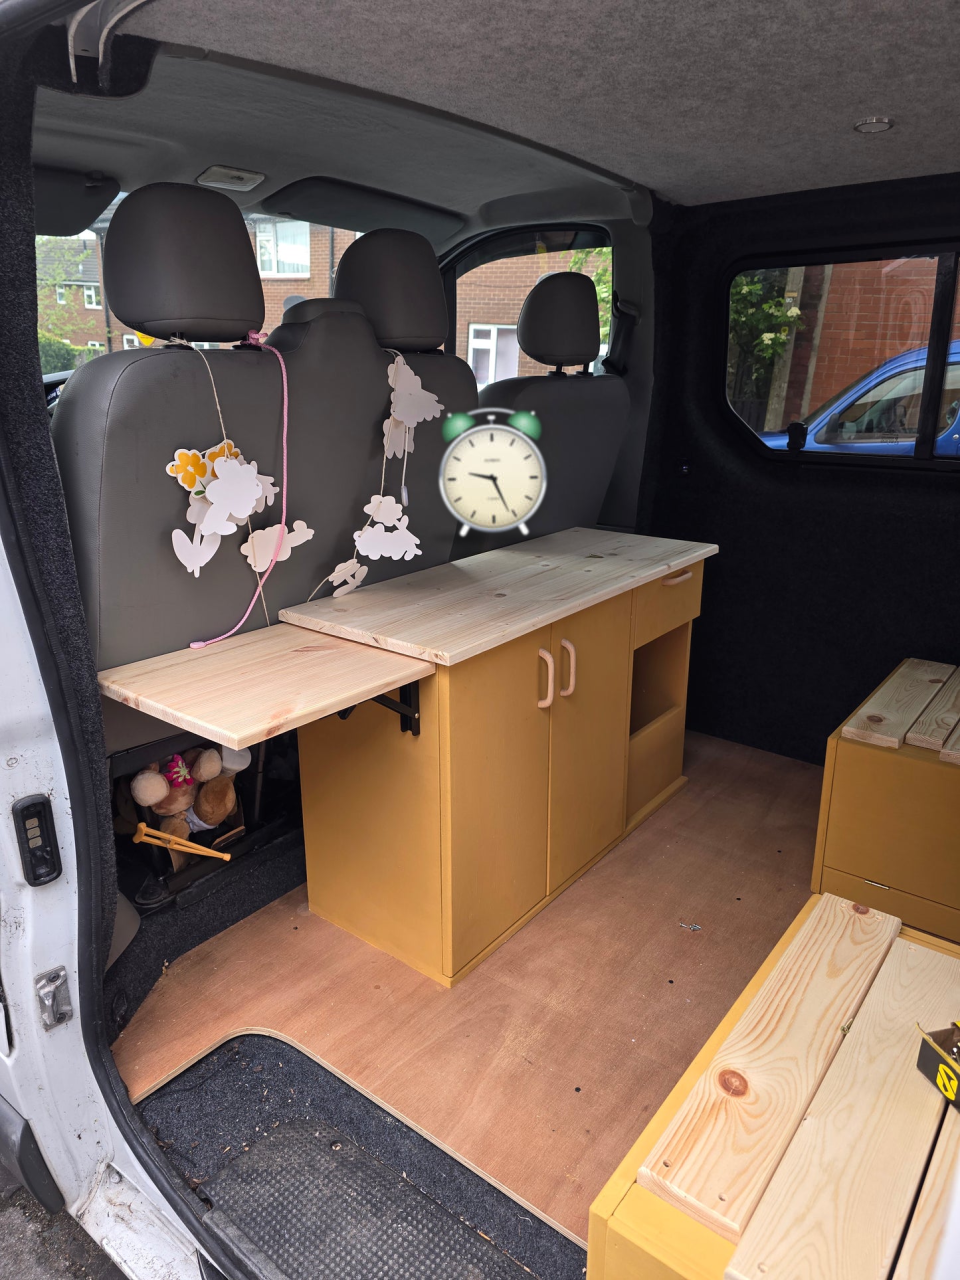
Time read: 9h26
